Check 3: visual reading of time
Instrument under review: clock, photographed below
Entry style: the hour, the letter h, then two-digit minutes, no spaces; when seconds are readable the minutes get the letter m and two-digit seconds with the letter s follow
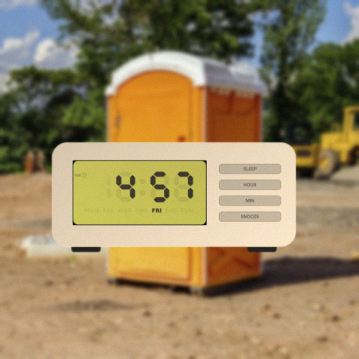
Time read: 4h57
